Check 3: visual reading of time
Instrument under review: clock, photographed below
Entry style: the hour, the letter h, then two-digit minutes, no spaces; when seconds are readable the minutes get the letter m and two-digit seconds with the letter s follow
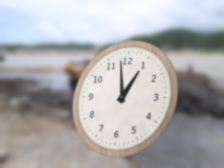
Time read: 12h58
